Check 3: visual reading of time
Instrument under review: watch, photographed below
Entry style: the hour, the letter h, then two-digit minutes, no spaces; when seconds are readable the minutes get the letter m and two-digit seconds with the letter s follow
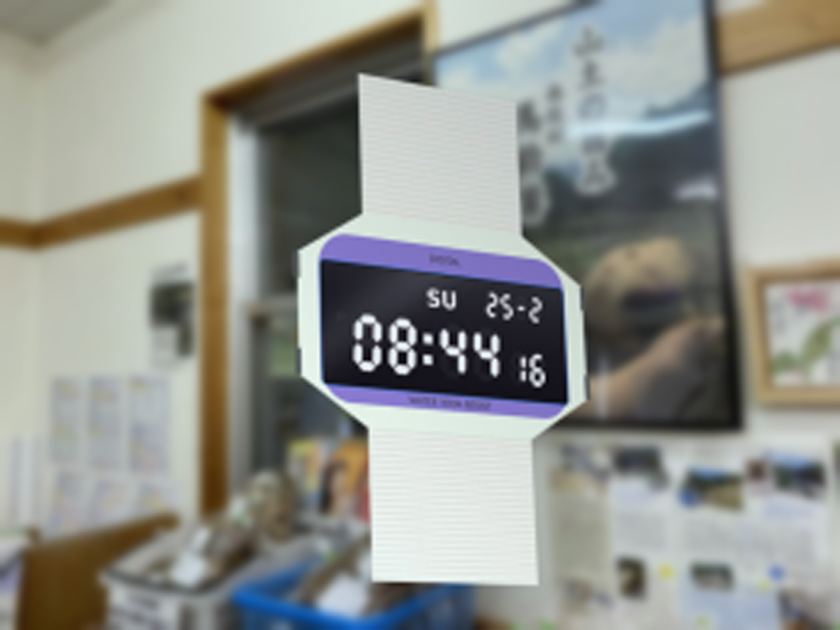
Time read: 8h44m16s
